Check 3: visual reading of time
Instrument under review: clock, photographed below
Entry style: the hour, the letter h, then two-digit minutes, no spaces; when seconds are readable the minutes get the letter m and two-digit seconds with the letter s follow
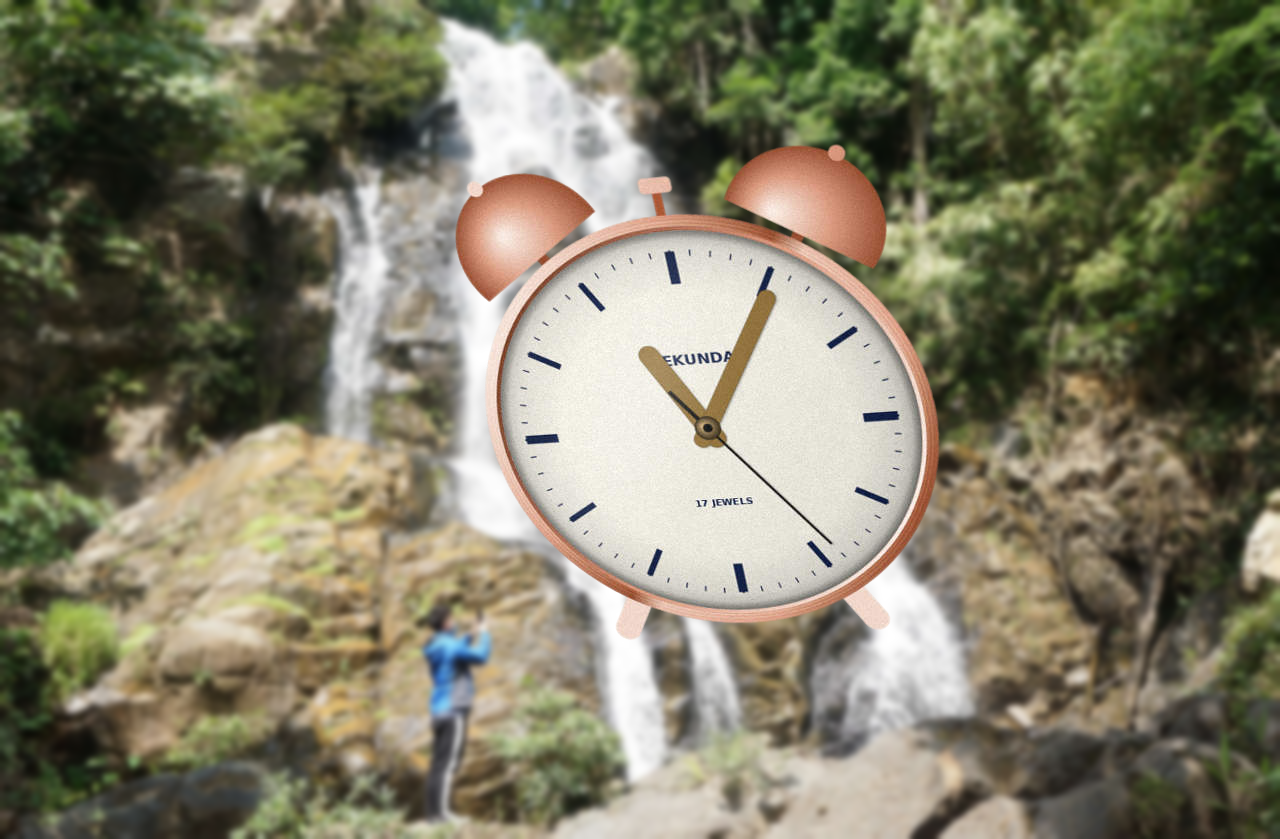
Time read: 11h05m24s
